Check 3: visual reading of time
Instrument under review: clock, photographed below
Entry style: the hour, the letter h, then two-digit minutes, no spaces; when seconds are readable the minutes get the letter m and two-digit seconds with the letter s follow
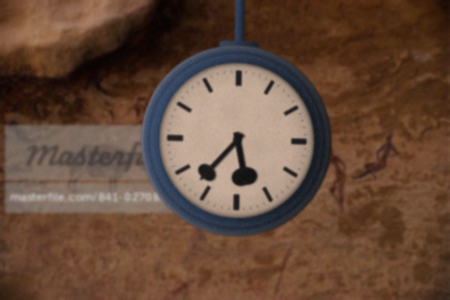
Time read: 5h37
